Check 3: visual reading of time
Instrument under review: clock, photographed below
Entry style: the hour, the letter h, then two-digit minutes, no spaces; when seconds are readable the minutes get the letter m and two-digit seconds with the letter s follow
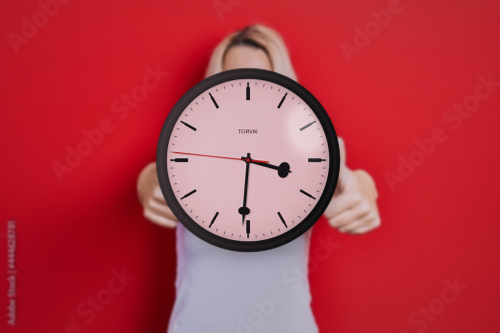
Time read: 3h30m46s
